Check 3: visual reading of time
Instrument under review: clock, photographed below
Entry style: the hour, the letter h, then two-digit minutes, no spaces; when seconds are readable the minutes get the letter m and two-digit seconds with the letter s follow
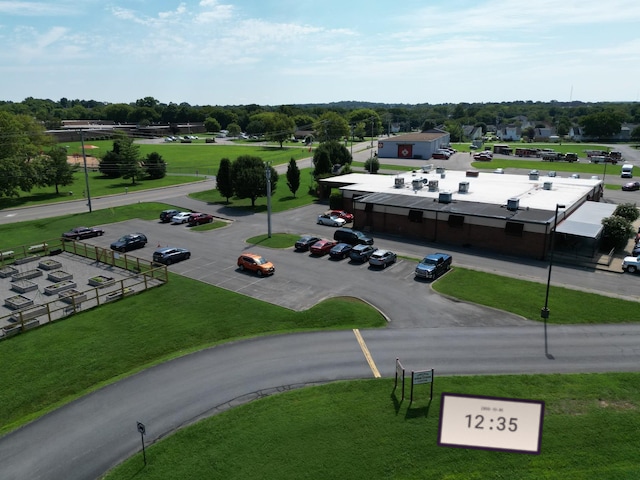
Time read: 12h35
